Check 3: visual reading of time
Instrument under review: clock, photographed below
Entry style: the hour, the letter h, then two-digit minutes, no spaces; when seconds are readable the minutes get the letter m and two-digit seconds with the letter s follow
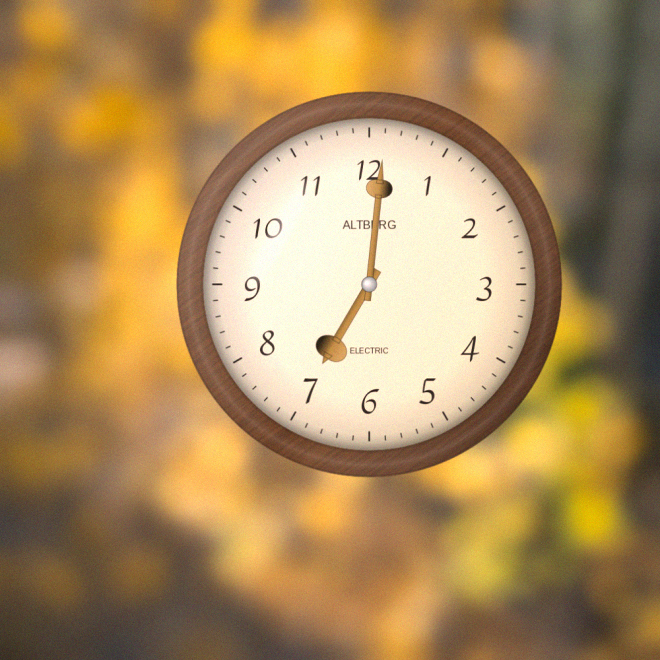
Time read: 7h01
